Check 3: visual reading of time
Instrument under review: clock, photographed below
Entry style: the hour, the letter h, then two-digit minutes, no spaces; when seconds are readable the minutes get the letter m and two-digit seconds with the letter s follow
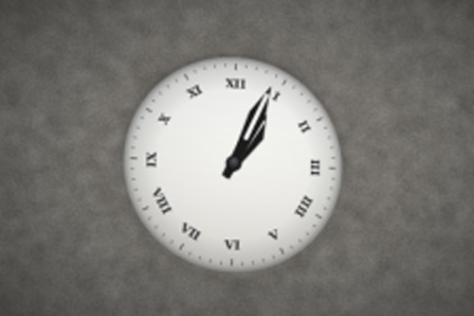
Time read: 1h04
